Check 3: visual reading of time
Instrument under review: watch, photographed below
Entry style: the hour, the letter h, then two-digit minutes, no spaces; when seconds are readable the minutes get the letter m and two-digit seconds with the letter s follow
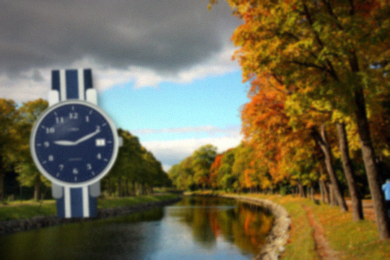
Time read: 9h11
